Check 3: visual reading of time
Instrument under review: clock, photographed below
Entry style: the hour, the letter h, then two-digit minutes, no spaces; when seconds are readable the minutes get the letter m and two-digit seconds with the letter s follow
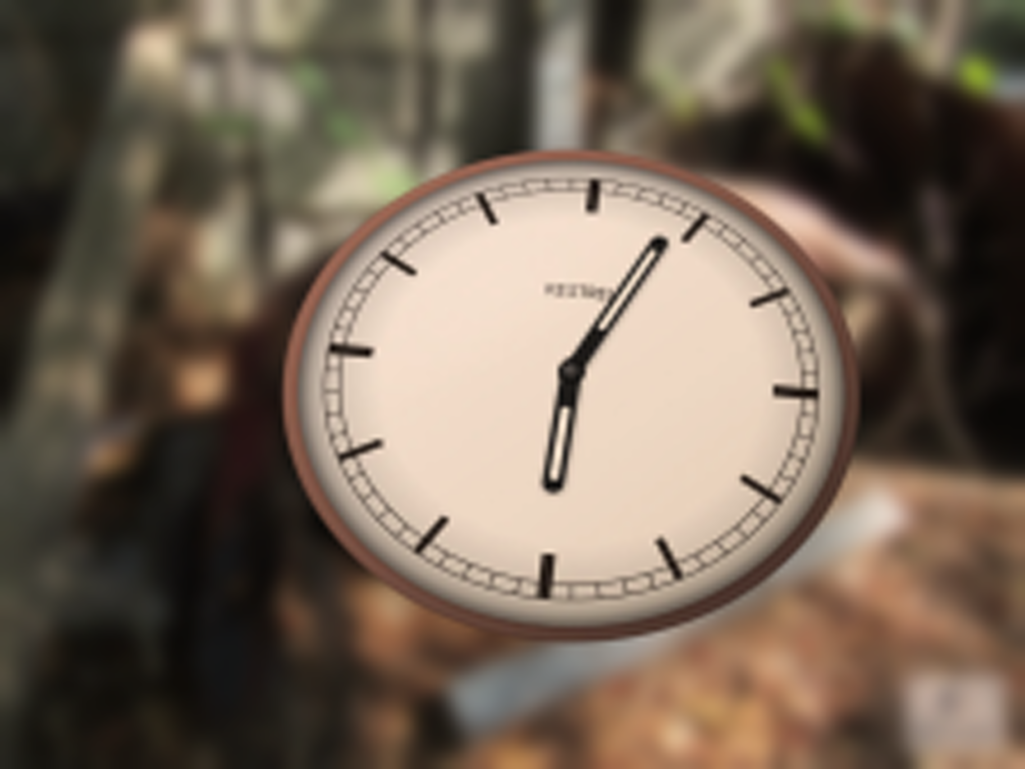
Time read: 6h04
